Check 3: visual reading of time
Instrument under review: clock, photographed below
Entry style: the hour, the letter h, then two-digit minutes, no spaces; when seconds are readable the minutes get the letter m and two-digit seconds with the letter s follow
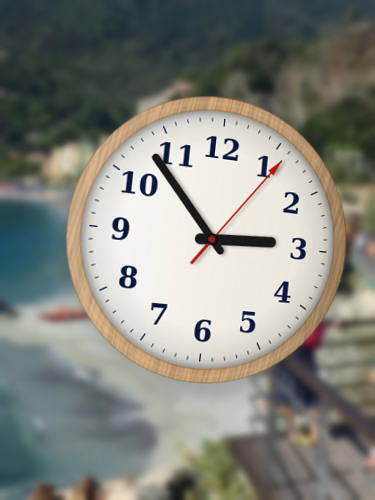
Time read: 2h53m06s
